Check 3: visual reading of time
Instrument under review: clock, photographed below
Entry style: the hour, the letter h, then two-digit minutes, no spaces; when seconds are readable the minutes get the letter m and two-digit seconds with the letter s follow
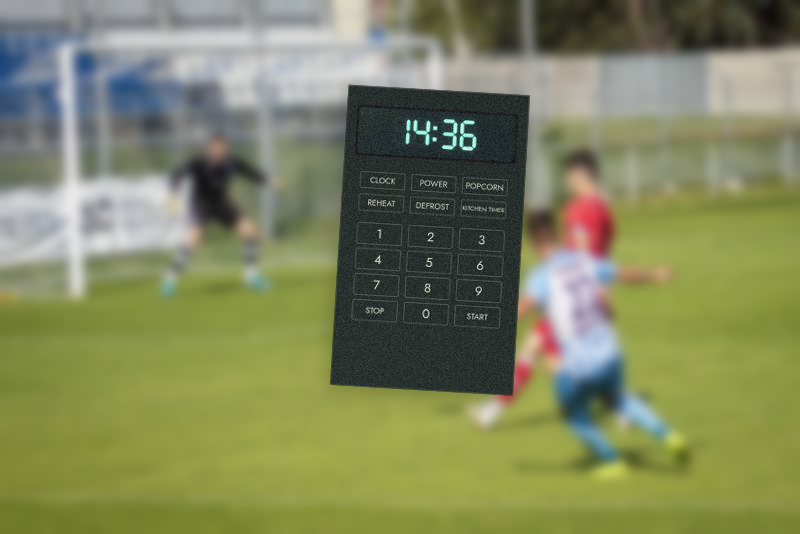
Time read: 14h36
